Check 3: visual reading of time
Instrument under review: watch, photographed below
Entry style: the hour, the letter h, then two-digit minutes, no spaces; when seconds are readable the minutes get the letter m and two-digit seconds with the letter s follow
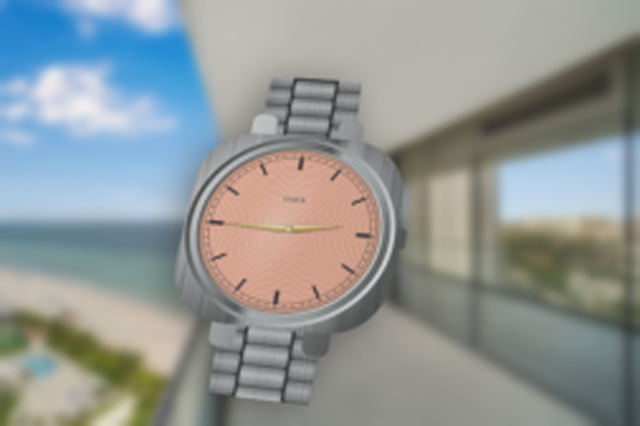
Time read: 2h45
